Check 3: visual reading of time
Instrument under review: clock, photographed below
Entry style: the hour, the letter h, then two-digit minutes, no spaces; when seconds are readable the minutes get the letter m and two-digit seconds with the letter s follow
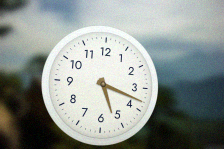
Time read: 5h18
